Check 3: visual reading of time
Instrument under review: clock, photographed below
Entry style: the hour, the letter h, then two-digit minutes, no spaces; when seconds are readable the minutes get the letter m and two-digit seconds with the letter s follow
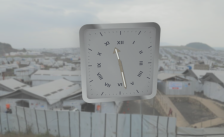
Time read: 11h28
